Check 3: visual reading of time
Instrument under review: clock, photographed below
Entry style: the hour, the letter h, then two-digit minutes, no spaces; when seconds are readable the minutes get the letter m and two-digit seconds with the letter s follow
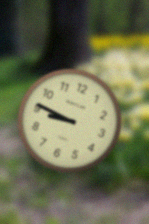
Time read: 8h46
